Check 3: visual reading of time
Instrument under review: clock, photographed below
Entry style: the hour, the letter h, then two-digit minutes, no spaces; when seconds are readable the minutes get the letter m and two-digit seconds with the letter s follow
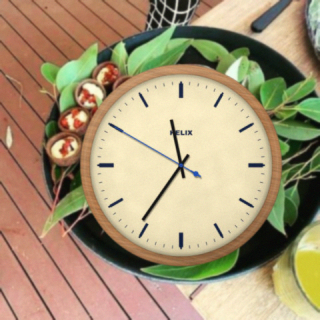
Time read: 11h35m50s
